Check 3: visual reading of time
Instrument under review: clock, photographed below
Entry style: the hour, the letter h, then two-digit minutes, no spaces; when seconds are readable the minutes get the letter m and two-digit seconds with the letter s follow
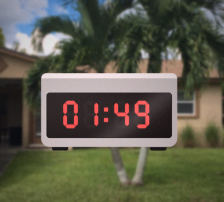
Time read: 1h49
